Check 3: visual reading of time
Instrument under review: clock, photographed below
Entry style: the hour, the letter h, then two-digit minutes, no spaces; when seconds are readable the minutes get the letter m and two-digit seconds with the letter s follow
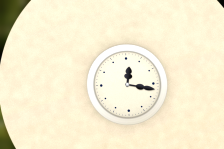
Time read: 12h17
